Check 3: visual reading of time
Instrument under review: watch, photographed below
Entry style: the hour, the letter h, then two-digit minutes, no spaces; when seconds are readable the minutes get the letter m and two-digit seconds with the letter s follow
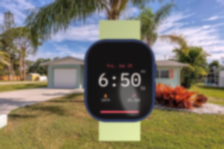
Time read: 6h50
